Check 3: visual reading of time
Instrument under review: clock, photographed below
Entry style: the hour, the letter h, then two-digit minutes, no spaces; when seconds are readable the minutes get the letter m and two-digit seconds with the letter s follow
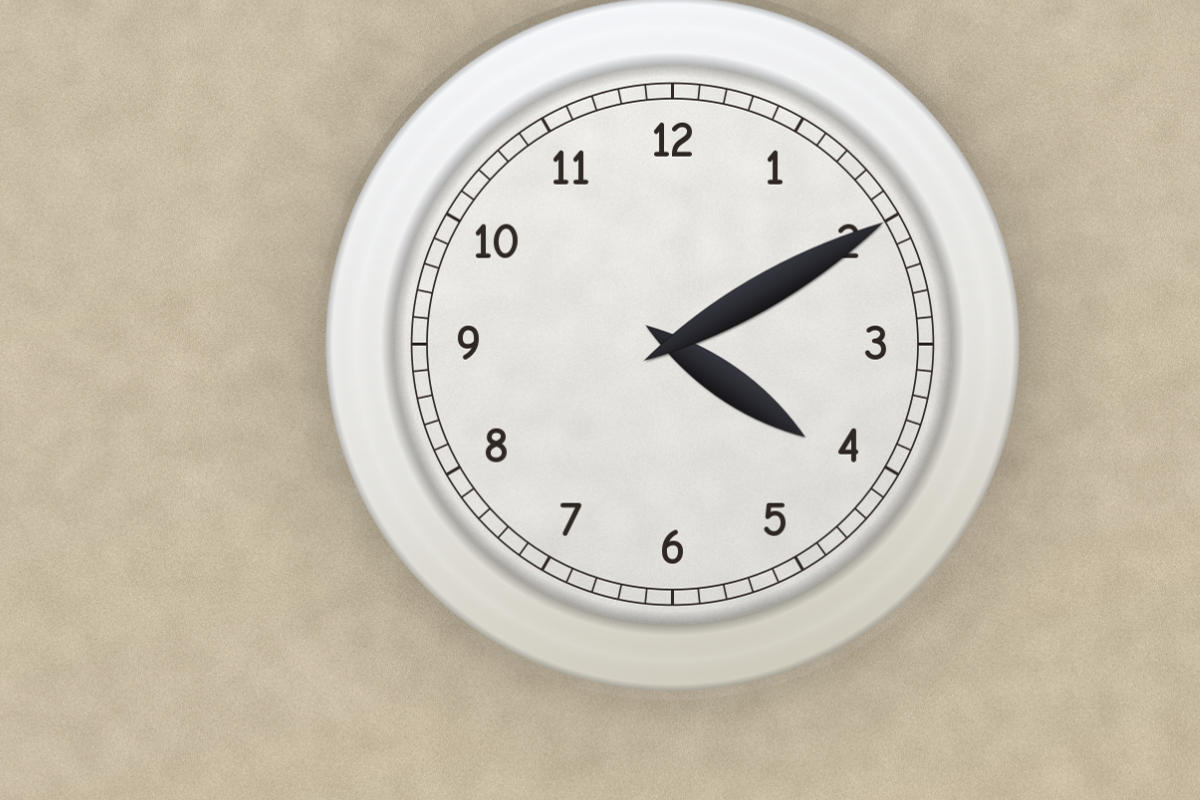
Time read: 4h10
